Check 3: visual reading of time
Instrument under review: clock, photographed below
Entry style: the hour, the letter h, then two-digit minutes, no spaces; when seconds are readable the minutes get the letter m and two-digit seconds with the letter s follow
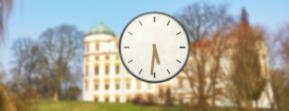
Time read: 5h31
